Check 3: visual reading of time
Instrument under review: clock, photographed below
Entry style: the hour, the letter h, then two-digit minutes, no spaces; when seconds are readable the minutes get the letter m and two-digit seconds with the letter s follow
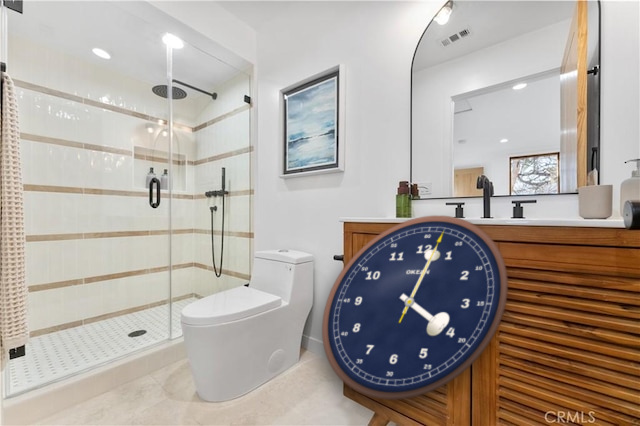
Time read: 4h02m02s
